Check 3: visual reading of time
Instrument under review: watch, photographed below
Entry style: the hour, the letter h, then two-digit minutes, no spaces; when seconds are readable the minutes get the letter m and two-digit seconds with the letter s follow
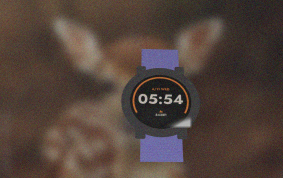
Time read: 5h54
